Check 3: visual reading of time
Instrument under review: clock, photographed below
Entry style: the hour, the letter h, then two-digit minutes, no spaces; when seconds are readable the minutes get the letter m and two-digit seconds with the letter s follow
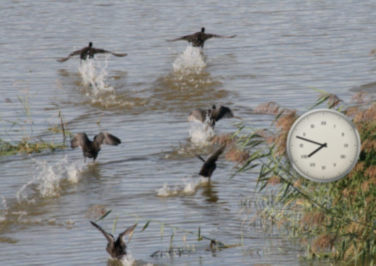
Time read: 7h48
